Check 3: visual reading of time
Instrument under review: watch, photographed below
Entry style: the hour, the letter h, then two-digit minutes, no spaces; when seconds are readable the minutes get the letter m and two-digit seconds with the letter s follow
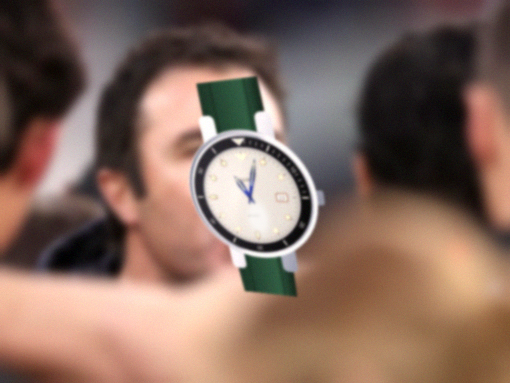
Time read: 11h03
